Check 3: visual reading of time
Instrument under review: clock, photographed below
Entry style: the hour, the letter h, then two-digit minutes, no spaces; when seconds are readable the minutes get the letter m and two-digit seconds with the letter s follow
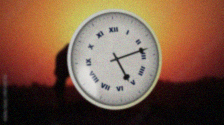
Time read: 5h13
